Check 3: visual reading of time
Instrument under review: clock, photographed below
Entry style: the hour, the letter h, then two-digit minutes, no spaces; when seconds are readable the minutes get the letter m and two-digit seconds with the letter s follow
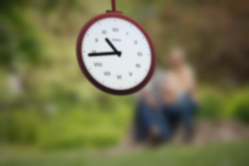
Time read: 10h44
